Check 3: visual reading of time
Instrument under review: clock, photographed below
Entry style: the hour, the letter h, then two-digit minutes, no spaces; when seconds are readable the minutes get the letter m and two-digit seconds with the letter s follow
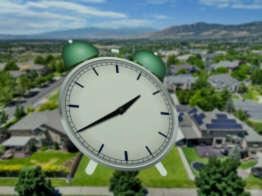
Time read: 1h40
